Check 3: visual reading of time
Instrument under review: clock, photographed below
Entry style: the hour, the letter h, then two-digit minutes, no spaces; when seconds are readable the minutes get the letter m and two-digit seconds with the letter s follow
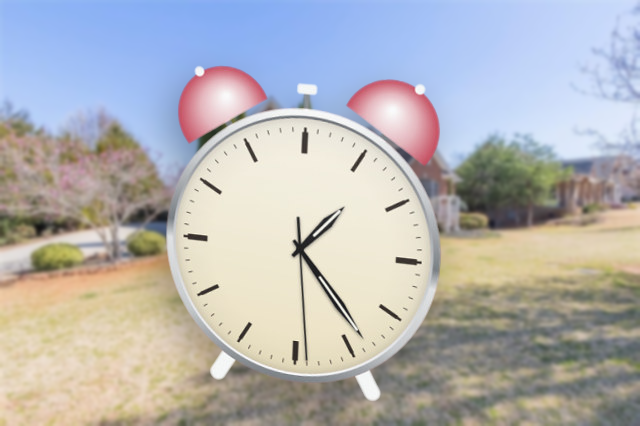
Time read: 1h23m29s
